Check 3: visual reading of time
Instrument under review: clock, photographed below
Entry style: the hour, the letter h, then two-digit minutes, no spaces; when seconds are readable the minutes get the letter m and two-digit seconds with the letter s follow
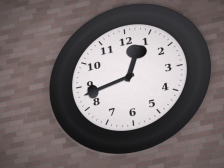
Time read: 12h43
